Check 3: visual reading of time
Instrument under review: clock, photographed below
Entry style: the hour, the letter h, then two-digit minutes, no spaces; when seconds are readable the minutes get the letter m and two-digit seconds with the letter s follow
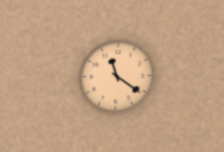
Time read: 11h21
